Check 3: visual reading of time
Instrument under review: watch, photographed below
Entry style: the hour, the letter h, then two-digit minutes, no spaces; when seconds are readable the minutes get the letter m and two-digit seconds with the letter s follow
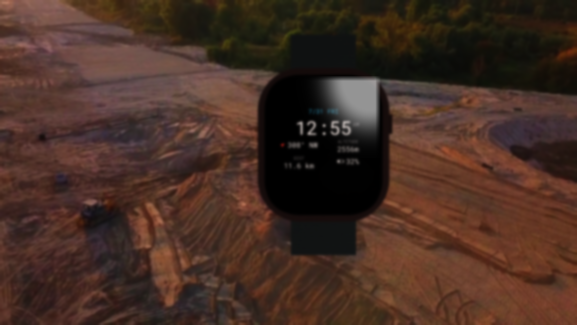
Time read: 12h55
